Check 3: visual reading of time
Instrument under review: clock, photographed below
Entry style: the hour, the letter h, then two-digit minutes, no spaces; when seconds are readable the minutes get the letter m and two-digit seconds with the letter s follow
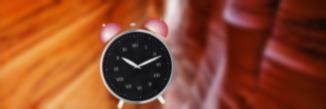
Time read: 10h12
